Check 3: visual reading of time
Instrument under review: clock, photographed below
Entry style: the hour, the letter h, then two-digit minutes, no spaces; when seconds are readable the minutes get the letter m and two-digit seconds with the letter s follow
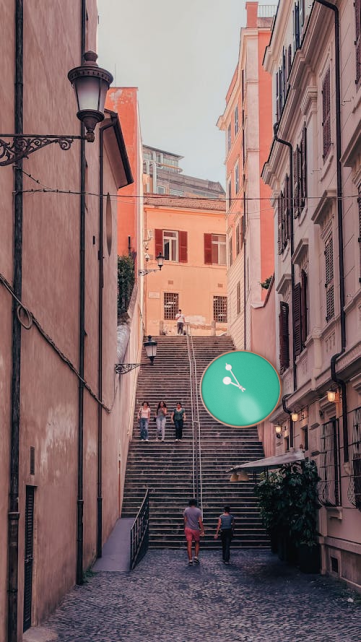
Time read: 9h55
